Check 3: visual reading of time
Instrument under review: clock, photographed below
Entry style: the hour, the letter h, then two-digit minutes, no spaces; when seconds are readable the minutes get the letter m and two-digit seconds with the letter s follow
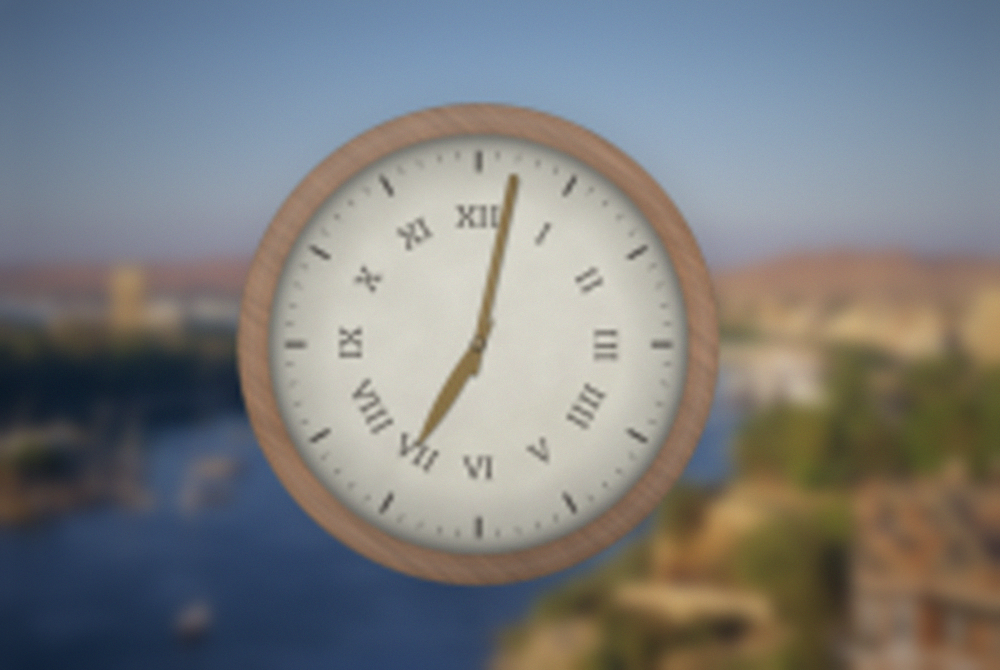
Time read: 7h02
